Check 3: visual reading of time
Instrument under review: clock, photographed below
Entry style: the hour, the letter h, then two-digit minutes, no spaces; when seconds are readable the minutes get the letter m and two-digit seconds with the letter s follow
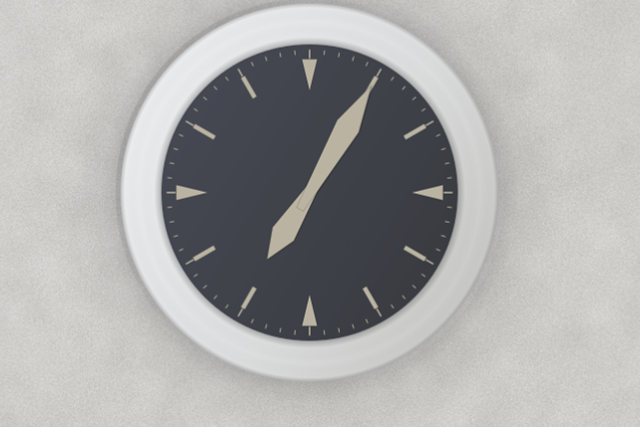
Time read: 7h05
